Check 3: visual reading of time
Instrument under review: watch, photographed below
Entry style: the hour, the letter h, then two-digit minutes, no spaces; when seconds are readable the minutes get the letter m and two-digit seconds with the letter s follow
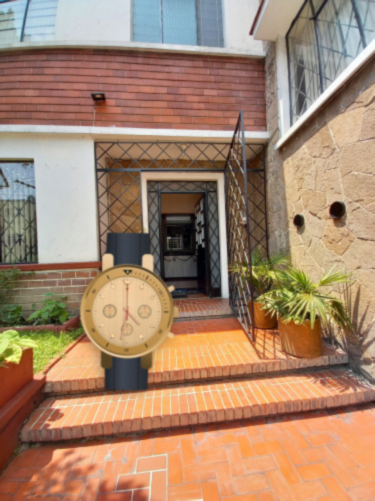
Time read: 4h32
